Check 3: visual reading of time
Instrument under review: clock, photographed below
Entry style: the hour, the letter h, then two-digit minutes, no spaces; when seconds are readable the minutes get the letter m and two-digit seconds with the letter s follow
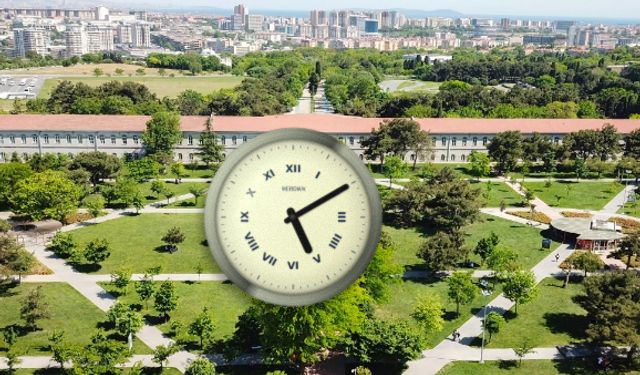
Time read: 5h10
